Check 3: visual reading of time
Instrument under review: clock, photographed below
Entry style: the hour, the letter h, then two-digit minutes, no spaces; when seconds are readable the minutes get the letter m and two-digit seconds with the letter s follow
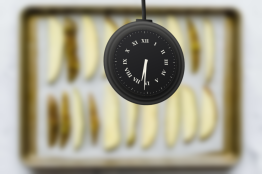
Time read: 6h31
